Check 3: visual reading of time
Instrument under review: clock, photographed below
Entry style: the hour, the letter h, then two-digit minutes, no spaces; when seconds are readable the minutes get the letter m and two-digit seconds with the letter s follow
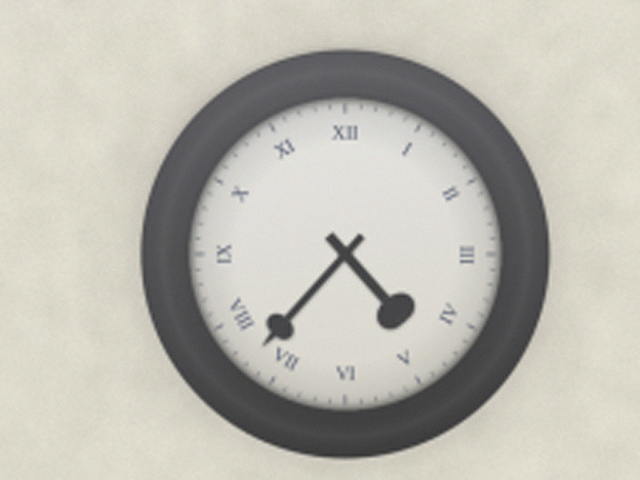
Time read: 4h37
